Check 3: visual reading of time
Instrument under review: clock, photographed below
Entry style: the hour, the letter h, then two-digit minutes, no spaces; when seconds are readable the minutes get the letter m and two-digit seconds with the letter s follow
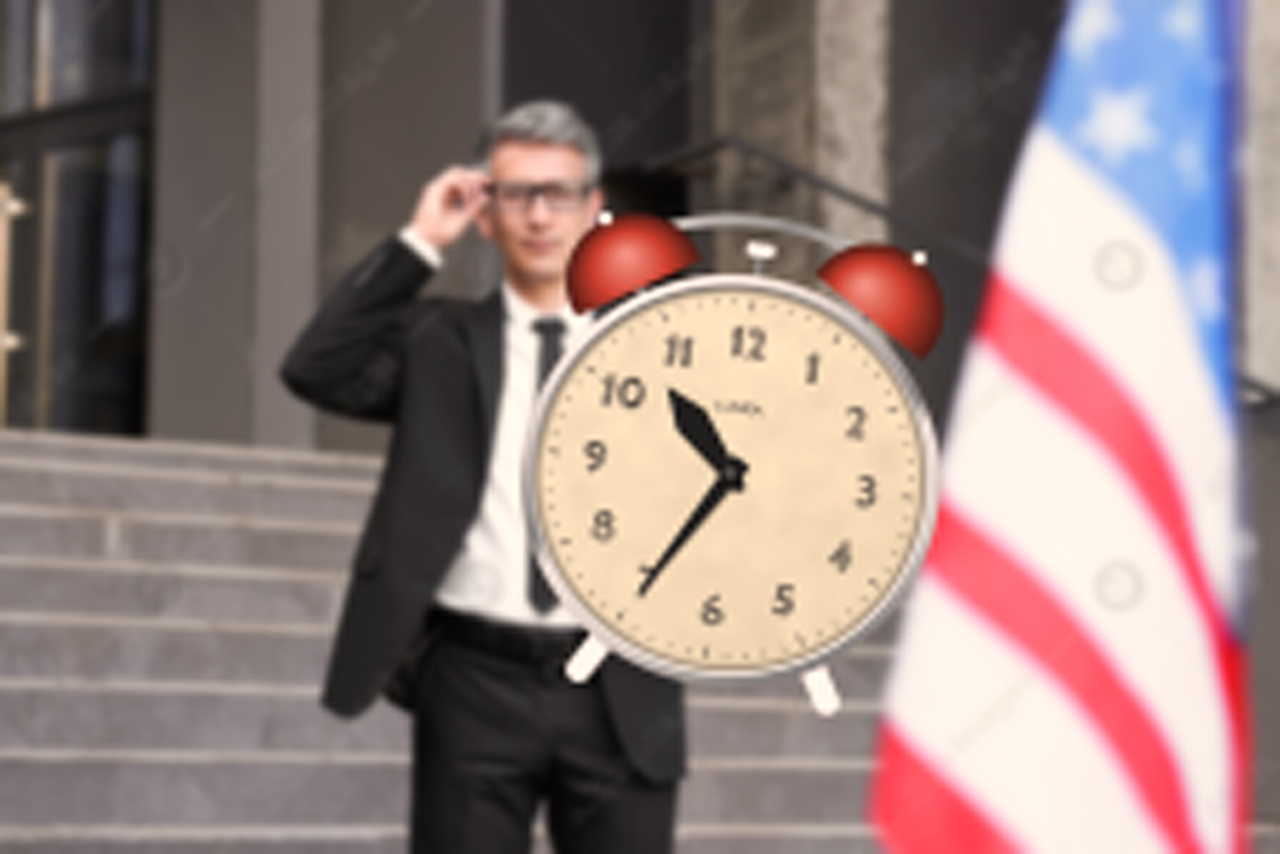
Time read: 10h35
